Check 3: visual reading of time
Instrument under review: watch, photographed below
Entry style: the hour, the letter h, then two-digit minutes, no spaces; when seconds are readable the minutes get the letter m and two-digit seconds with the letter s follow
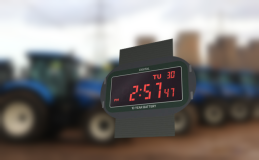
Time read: 2h57m47s
